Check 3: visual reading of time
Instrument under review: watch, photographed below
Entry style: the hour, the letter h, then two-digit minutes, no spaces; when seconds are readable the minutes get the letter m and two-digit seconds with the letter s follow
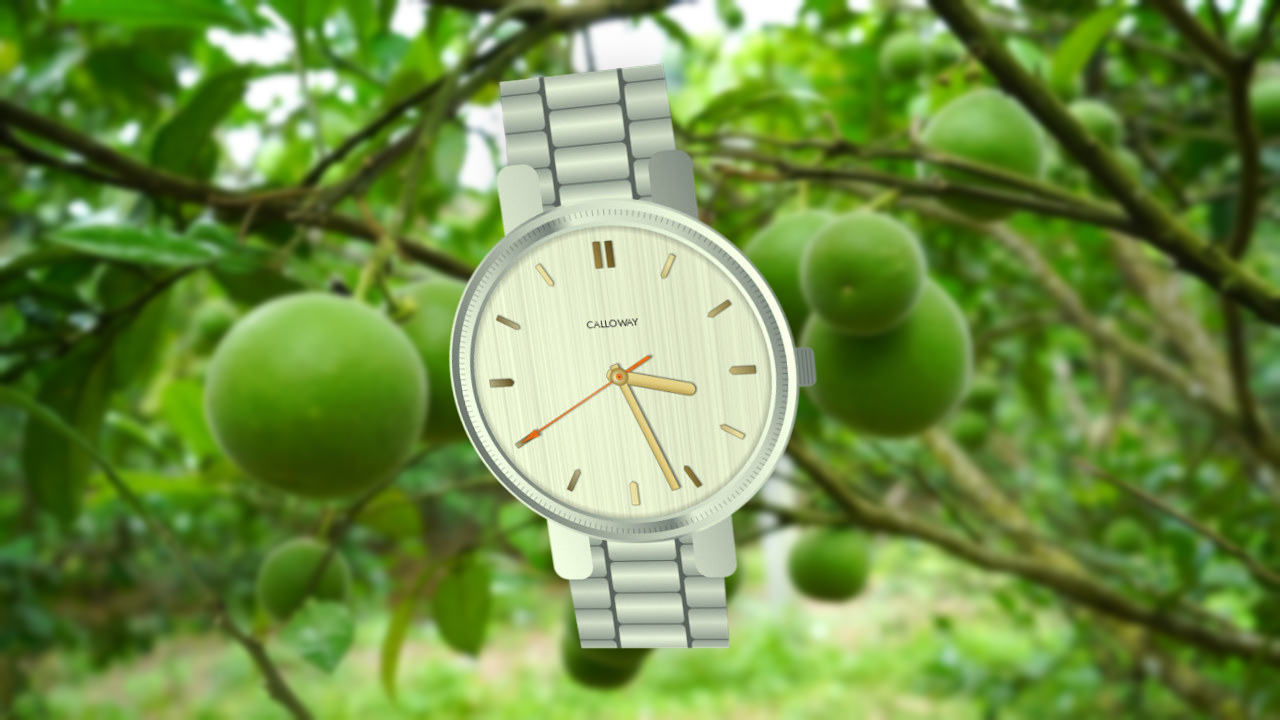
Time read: 3h26m40s
